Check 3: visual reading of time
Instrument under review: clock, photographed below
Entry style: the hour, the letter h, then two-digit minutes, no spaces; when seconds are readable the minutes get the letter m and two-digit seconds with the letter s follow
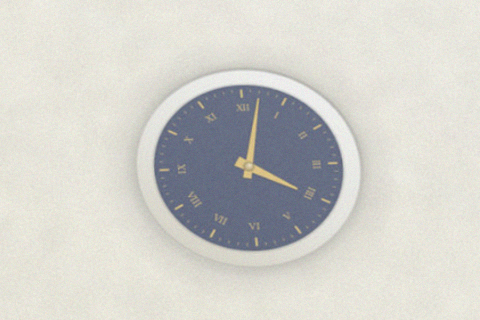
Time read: 4h02
